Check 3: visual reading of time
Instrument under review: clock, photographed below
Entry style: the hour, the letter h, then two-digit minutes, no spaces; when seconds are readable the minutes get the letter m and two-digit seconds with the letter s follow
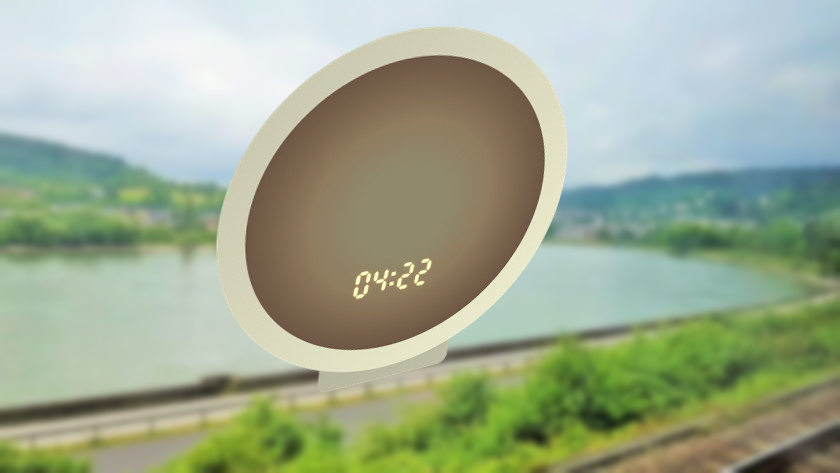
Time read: 4h22
